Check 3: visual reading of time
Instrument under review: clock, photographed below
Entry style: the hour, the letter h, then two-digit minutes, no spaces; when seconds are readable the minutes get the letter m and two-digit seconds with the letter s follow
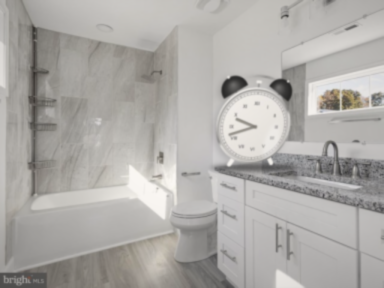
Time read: 9h42
